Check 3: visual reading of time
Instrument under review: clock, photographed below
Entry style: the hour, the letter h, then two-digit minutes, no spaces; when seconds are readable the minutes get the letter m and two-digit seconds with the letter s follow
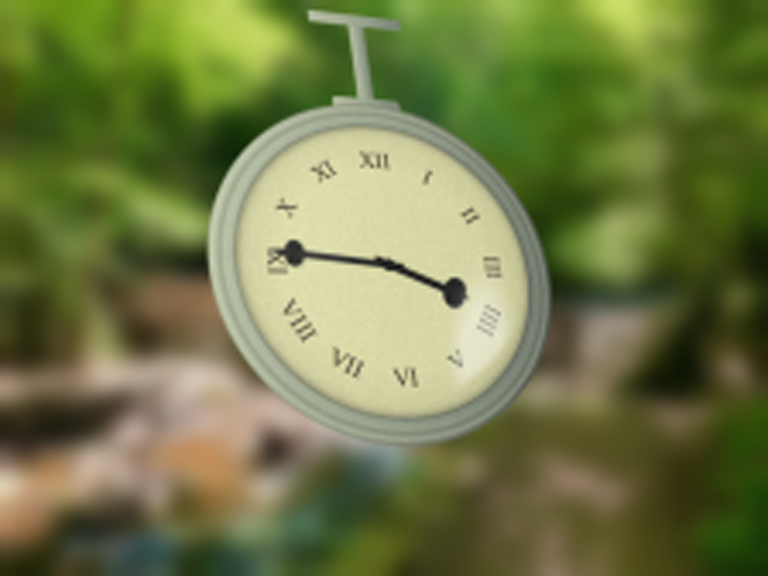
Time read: 3h46
